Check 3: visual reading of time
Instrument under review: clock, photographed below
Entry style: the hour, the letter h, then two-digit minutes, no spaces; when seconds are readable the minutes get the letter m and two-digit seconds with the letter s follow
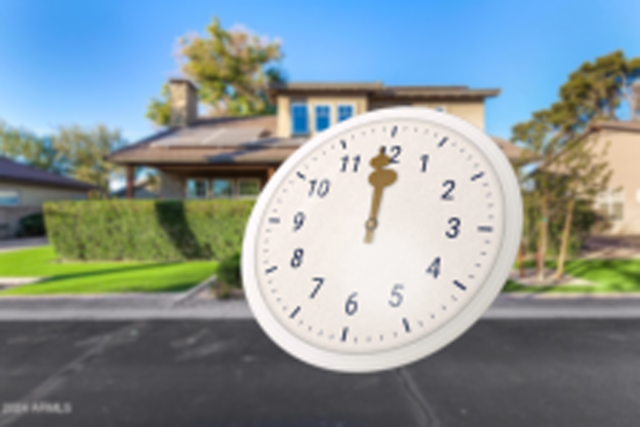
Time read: 11h59
